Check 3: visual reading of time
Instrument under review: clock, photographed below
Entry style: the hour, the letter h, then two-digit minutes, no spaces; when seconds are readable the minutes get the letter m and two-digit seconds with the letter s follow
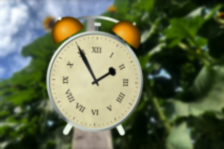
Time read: 1h55
